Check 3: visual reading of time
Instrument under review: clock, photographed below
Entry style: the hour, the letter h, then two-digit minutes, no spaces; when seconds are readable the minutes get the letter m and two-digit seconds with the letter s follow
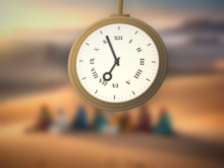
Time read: 6h56
